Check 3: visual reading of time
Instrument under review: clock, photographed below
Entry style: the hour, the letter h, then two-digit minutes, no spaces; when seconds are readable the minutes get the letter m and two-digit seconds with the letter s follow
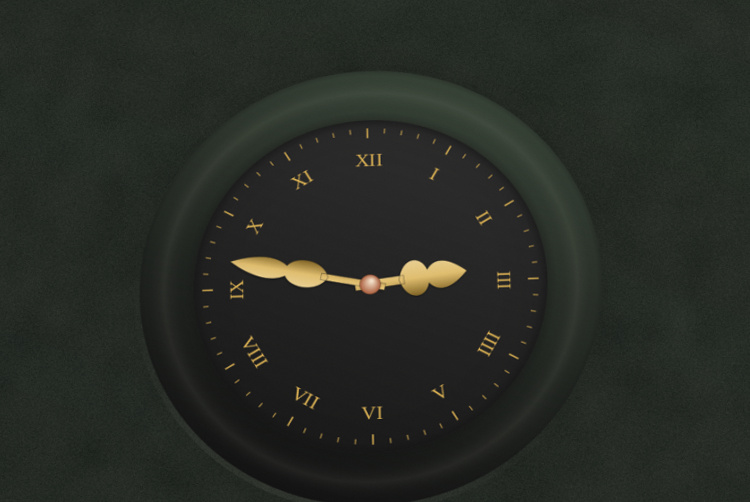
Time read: 2h47
